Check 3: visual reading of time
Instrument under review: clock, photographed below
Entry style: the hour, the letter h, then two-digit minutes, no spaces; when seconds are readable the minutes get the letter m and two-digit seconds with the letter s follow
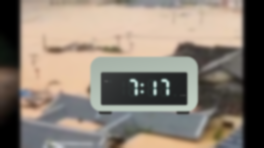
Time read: 7h17
